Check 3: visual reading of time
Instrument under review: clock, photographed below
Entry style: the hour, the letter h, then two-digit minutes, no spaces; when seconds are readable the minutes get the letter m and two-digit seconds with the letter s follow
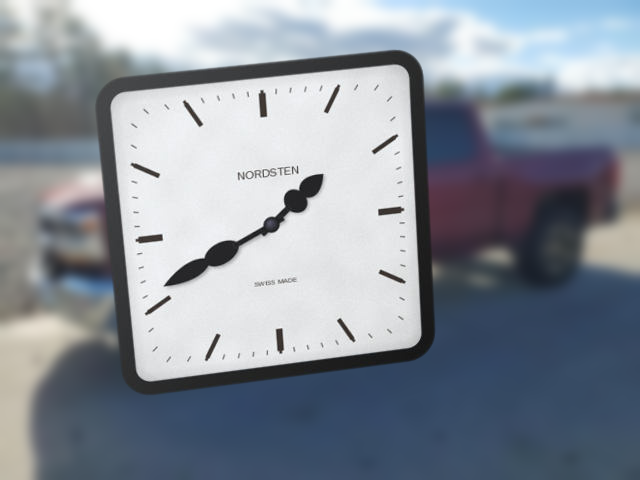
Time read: 1h41
